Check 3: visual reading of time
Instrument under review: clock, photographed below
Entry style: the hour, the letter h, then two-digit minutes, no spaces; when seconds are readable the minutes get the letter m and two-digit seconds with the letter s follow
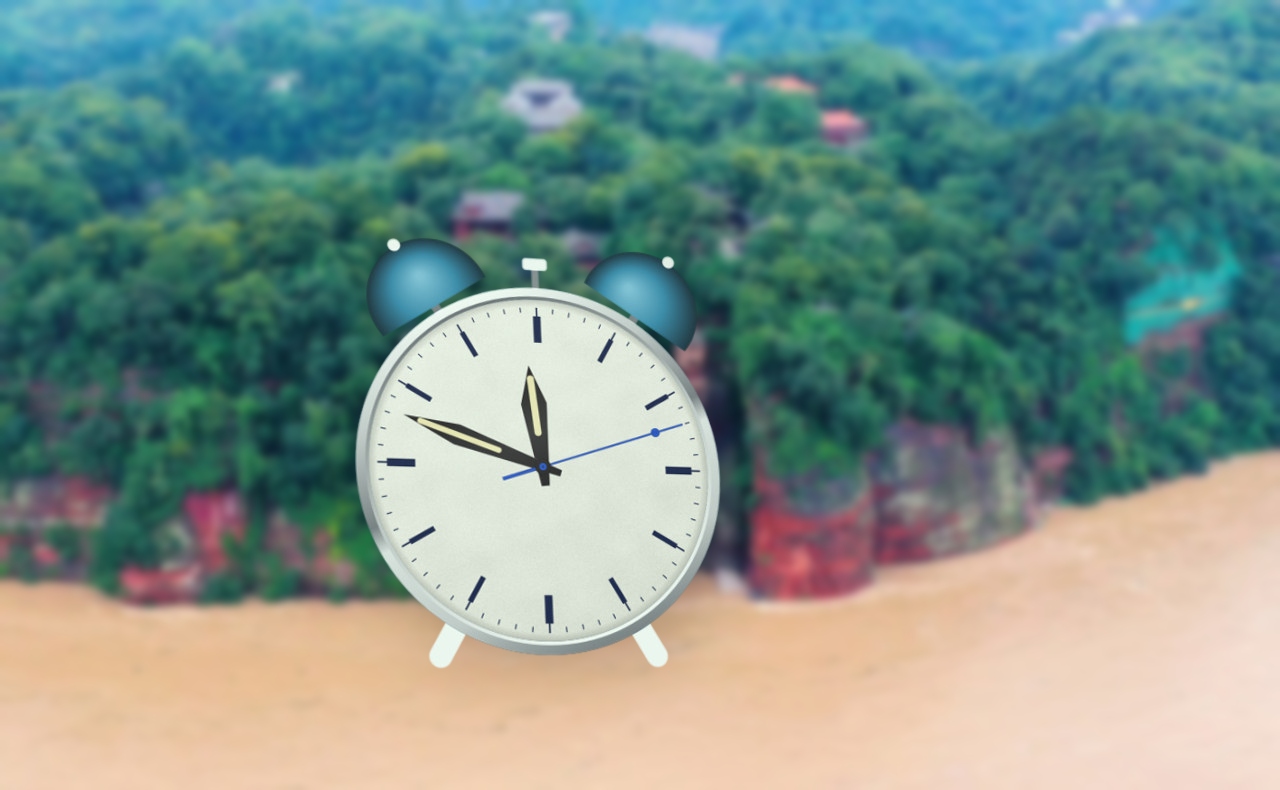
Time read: 11h48m12s
